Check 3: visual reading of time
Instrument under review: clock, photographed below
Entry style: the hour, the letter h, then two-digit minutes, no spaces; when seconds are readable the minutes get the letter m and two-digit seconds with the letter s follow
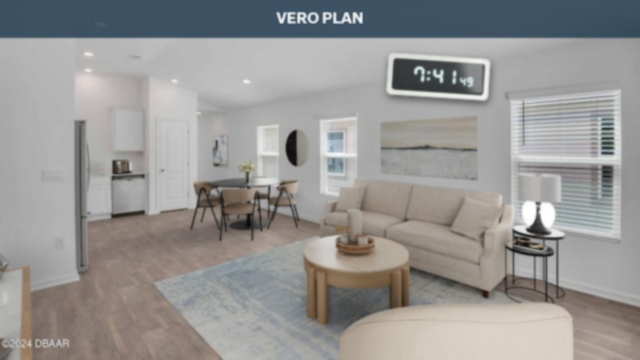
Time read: 7h41
